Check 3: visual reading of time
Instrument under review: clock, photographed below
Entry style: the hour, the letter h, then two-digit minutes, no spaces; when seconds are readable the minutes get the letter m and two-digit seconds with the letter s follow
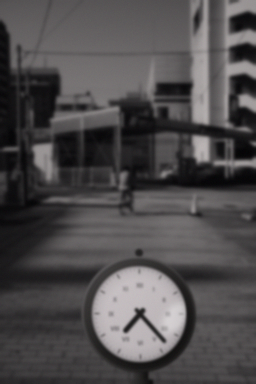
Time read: 7h23
